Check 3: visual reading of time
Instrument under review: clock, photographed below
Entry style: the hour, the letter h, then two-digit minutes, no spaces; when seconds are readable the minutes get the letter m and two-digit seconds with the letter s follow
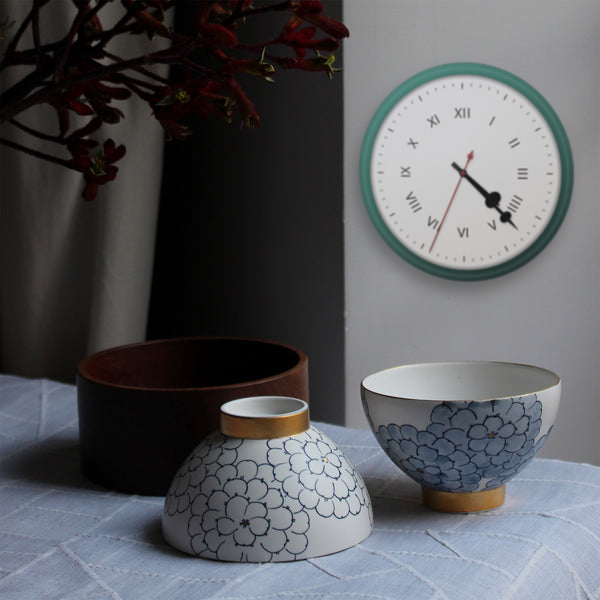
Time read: 4h22m34s
